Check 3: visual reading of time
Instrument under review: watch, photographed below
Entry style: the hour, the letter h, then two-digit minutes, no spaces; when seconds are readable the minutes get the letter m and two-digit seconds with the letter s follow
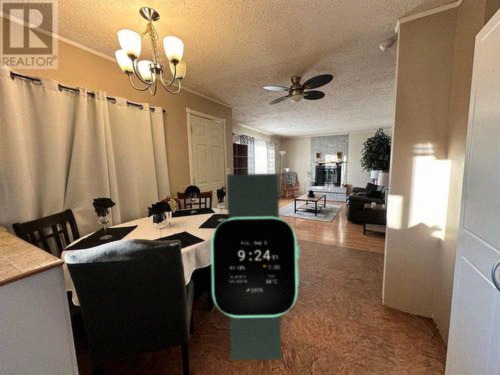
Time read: 9h24
